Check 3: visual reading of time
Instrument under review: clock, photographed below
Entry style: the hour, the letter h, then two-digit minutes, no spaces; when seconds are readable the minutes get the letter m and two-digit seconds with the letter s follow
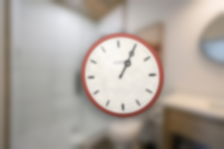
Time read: 1h05
